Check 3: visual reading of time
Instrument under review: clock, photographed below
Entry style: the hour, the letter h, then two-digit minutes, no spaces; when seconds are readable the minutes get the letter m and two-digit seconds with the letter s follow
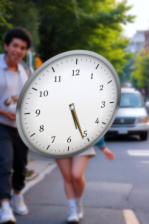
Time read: 5h26
